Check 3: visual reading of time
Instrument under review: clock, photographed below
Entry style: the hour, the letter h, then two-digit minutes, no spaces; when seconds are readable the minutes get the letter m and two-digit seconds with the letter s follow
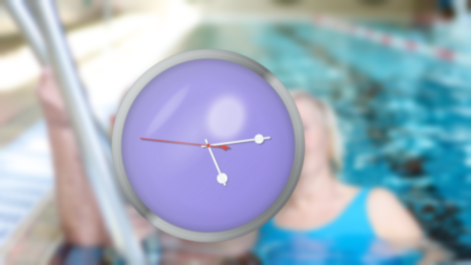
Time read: 5h13m46s
